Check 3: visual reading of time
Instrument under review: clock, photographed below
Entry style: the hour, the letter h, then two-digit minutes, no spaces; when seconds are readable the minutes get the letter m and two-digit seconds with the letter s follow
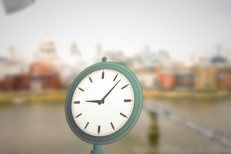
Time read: 9h07
